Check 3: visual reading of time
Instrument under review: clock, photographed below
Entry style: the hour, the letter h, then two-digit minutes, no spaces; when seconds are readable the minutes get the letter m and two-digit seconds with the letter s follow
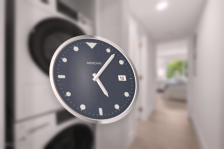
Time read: 5h07
